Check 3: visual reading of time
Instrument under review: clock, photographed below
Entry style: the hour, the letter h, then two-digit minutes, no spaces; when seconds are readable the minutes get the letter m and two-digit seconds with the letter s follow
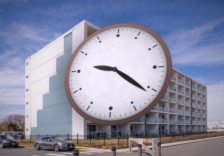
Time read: 9h21
